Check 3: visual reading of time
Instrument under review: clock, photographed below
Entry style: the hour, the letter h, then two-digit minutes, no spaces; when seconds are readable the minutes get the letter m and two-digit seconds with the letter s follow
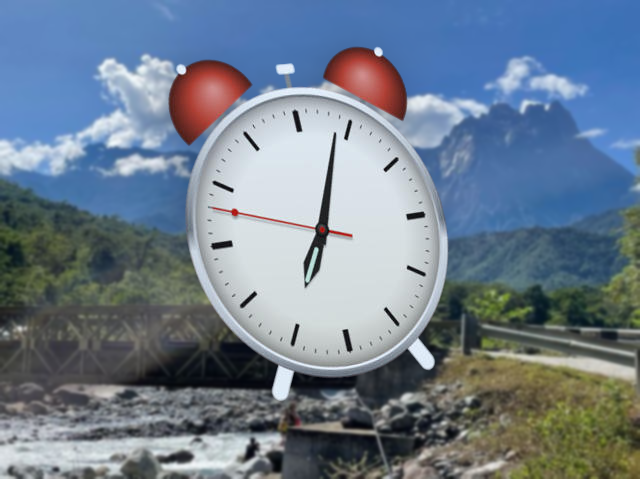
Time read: 7h03m48s
